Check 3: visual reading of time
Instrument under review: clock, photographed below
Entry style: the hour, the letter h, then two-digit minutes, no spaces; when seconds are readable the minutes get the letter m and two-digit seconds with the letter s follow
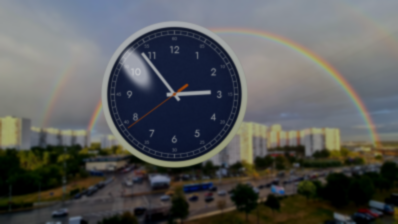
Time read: 2h53m39s
